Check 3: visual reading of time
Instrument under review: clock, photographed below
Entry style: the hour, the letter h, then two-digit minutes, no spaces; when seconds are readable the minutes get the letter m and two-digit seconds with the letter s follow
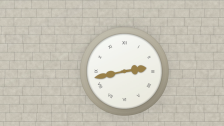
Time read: 2h43
